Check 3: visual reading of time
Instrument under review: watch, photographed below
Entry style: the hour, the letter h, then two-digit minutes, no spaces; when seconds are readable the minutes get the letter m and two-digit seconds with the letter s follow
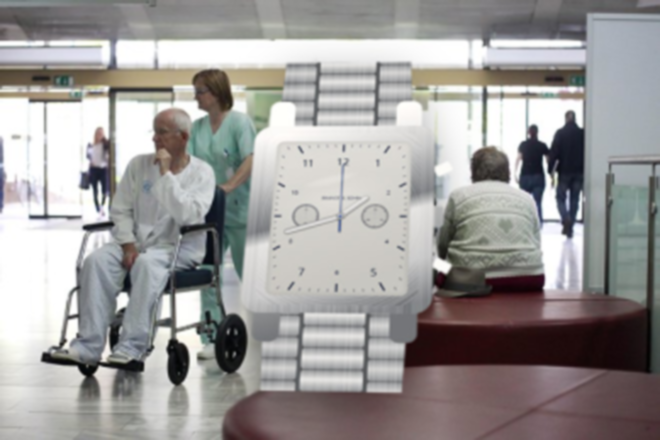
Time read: 1h42
